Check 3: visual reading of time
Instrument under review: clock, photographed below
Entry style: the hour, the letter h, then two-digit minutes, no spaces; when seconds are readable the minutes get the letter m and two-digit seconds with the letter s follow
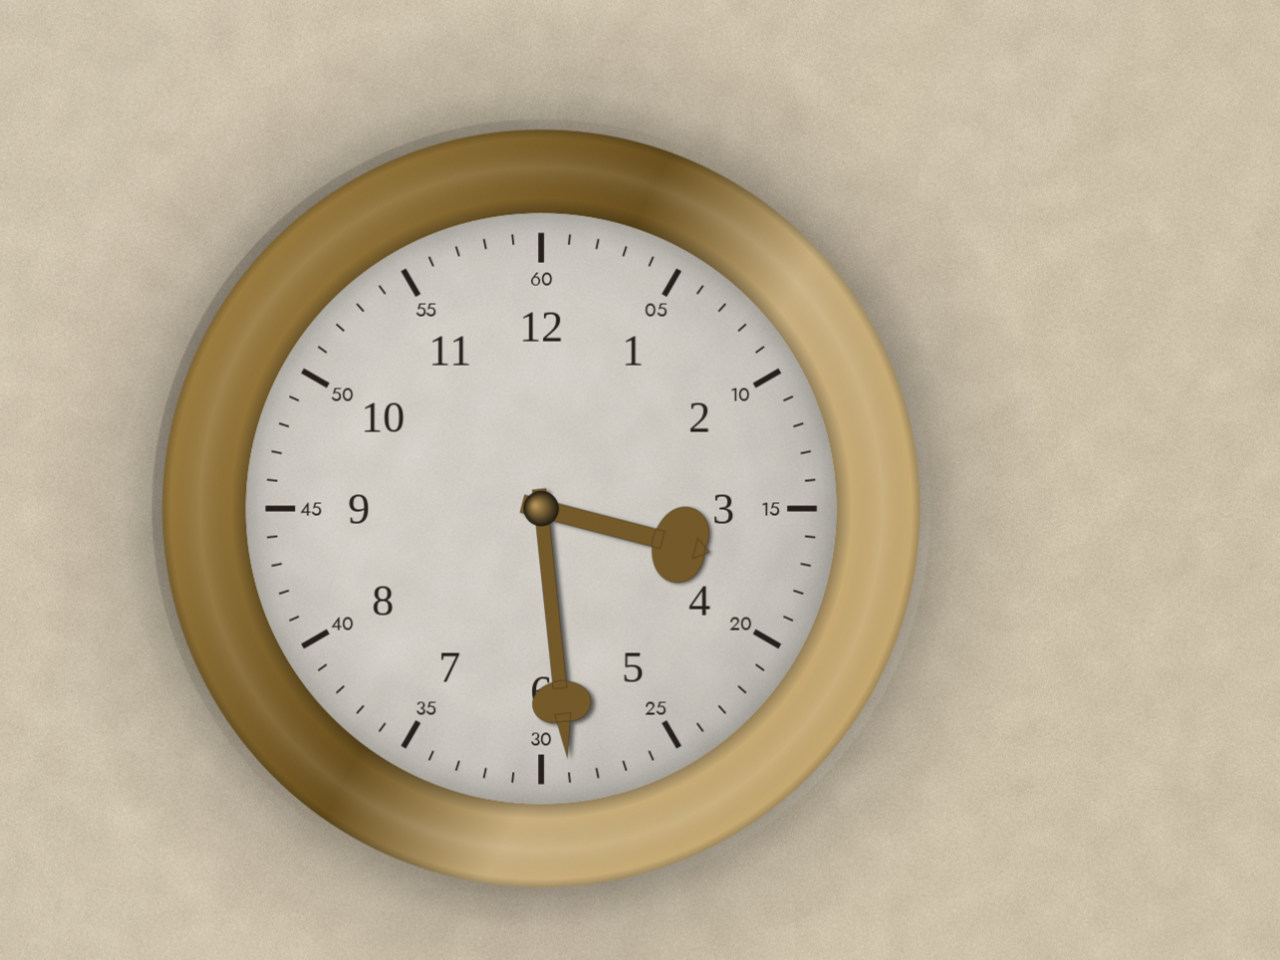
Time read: 3h29
